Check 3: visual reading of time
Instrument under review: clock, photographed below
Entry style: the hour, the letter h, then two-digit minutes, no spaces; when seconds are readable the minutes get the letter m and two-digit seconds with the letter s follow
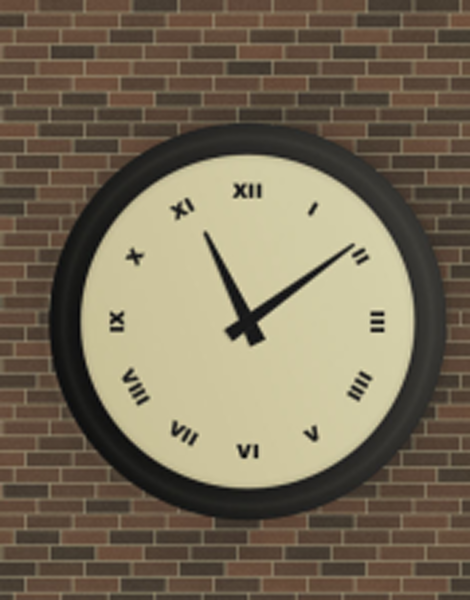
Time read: 11h09
